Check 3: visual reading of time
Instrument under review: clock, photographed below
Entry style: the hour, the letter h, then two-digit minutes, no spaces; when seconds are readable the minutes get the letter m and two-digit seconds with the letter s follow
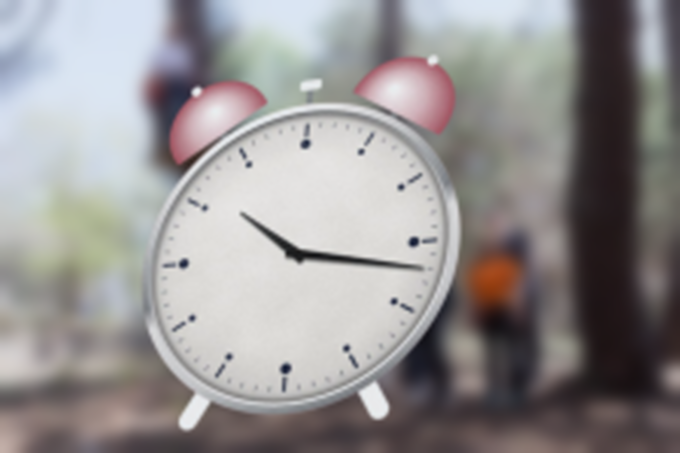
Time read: 10h17
